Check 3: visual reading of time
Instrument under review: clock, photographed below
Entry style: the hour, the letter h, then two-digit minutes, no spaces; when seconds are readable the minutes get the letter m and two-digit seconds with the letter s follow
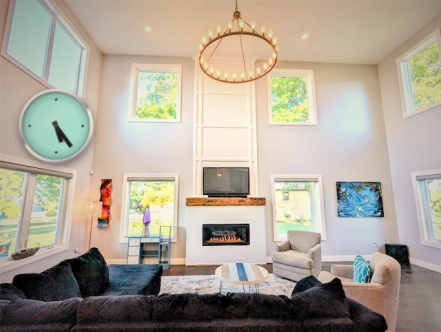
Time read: 5h24
